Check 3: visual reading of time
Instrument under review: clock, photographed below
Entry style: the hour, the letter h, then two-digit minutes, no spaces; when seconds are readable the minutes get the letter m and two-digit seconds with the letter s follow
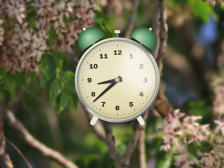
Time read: 8h38
